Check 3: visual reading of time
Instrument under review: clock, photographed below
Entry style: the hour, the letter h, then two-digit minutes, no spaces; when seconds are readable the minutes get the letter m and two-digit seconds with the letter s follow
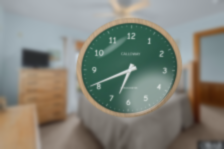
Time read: 6h41
